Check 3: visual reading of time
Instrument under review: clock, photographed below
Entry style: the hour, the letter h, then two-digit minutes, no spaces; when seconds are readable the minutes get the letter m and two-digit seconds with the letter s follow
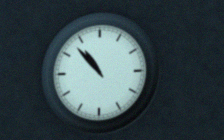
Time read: 10h53
